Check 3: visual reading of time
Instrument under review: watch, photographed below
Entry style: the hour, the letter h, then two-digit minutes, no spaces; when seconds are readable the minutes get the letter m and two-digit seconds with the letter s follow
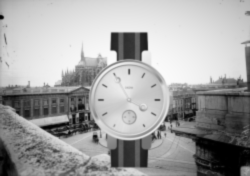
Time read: 3h55
